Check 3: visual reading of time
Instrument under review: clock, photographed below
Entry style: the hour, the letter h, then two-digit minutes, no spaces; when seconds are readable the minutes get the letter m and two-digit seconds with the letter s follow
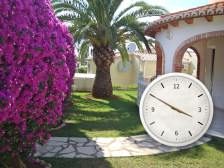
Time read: 3h50
